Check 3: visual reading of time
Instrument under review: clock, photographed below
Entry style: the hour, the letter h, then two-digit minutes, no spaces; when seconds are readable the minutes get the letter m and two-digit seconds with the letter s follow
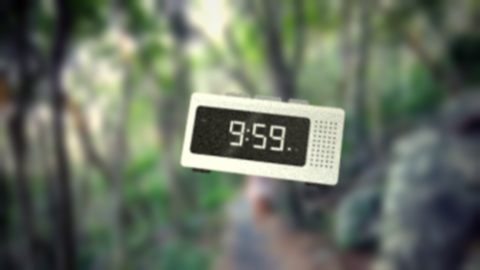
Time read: 9h59
